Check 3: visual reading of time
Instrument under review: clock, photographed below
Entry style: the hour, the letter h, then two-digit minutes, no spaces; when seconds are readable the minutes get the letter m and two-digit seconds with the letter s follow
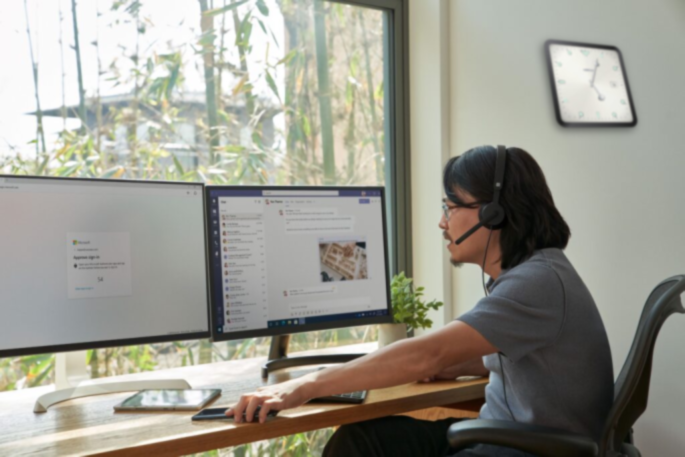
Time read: 5h04
